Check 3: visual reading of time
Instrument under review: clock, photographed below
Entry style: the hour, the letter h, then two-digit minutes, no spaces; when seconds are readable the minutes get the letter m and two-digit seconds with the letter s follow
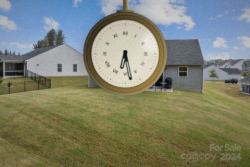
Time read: 6h28
